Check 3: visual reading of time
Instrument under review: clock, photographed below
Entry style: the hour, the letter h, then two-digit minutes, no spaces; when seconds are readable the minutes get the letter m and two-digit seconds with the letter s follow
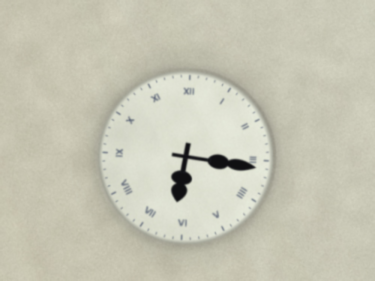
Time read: 6h16
